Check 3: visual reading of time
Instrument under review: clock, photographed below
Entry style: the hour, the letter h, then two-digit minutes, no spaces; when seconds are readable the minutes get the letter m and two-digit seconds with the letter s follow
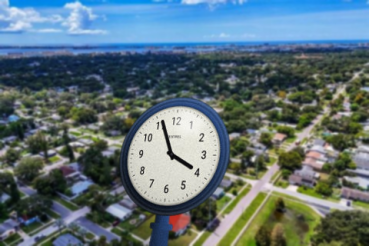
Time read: 3h56
